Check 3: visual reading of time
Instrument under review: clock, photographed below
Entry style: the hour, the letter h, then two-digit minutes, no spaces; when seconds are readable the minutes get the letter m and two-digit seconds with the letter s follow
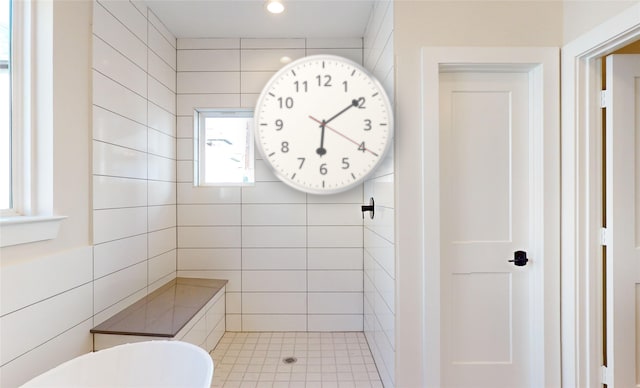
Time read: 6h09m20s
